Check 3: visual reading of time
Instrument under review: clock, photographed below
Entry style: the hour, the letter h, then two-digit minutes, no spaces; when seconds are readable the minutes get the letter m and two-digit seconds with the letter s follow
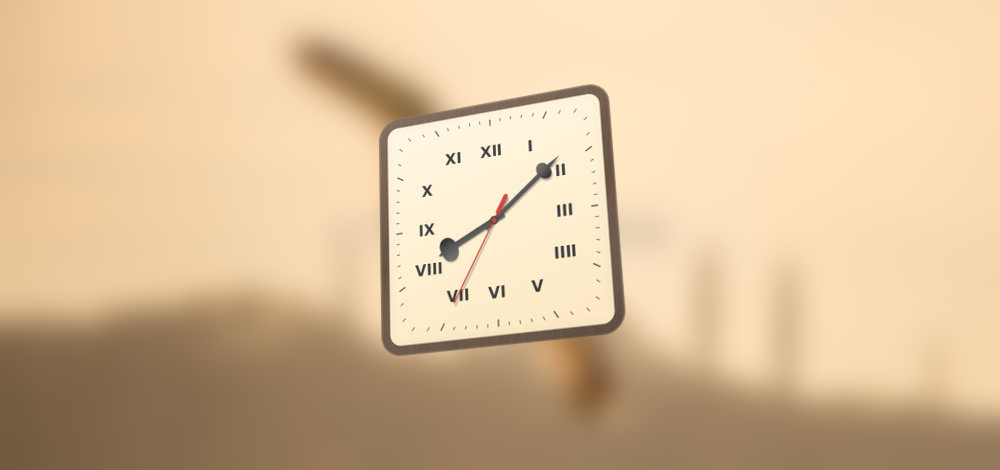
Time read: 8h08m35s
